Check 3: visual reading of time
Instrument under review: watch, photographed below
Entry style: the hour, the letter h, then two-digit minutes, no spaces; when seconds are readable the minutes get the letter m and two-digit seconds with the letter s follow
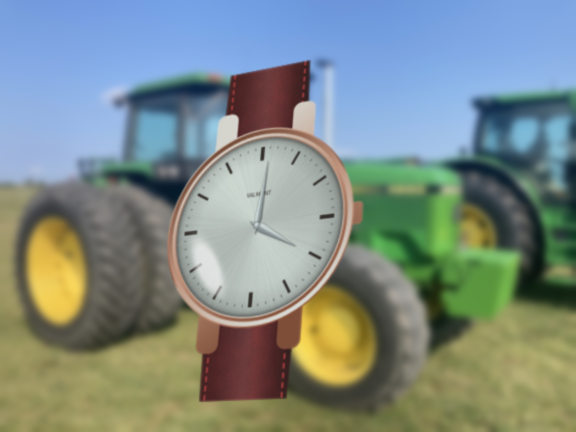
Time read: 4h01
